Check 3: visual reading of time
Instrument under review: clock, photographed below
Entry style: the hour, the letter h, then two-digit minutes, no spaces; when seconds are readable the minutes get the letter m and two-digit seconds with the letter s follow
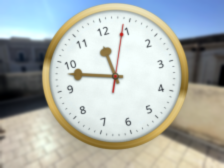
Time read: 11h48m04s
